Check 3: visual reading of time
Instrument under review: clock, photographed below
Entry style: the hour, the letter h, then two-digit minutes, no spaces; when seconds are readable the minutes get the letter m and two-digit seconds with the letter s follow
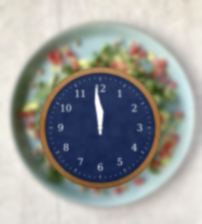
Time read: 11h59
